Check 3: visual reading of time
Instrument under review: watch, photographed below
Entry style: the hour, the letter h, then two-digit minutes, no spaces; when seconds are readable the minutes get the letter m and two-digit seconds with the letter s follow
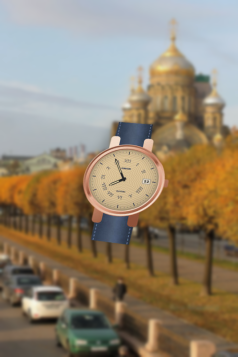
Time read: 7h55
